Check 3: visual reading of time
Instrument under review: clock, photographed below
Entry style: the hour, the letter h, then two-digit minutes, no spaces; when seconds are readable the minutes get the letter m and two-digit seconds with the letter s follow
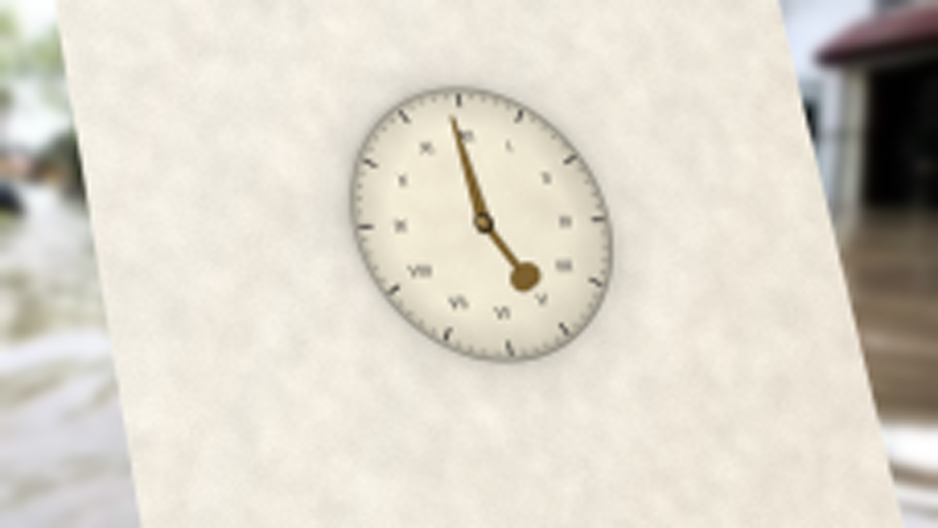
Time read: 4h59
